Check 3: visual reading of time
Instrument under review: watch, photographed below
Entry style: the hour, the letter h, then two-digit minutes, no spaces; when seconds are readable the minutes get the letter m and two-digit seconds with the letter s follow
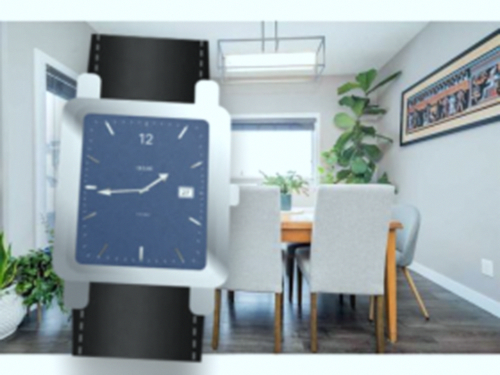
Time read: 1h44
